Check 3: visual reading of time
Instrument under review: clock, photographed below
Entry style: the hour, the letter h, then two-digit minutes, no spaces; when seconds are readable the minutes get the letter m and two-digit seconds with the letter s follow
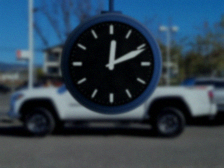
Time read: 12h11
